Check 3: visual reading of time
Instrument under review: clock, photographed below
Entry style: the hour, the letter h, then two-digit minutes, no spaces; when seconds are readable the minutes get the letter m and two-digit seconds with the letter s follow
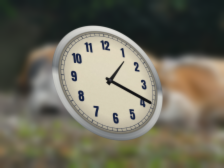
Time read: 1h19
